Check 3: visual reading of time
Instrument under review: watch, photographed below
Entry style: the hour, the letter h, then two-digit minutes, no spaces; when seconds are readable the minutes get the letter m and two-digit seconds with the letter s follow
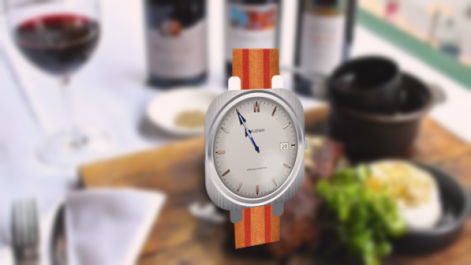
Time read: 10h55
